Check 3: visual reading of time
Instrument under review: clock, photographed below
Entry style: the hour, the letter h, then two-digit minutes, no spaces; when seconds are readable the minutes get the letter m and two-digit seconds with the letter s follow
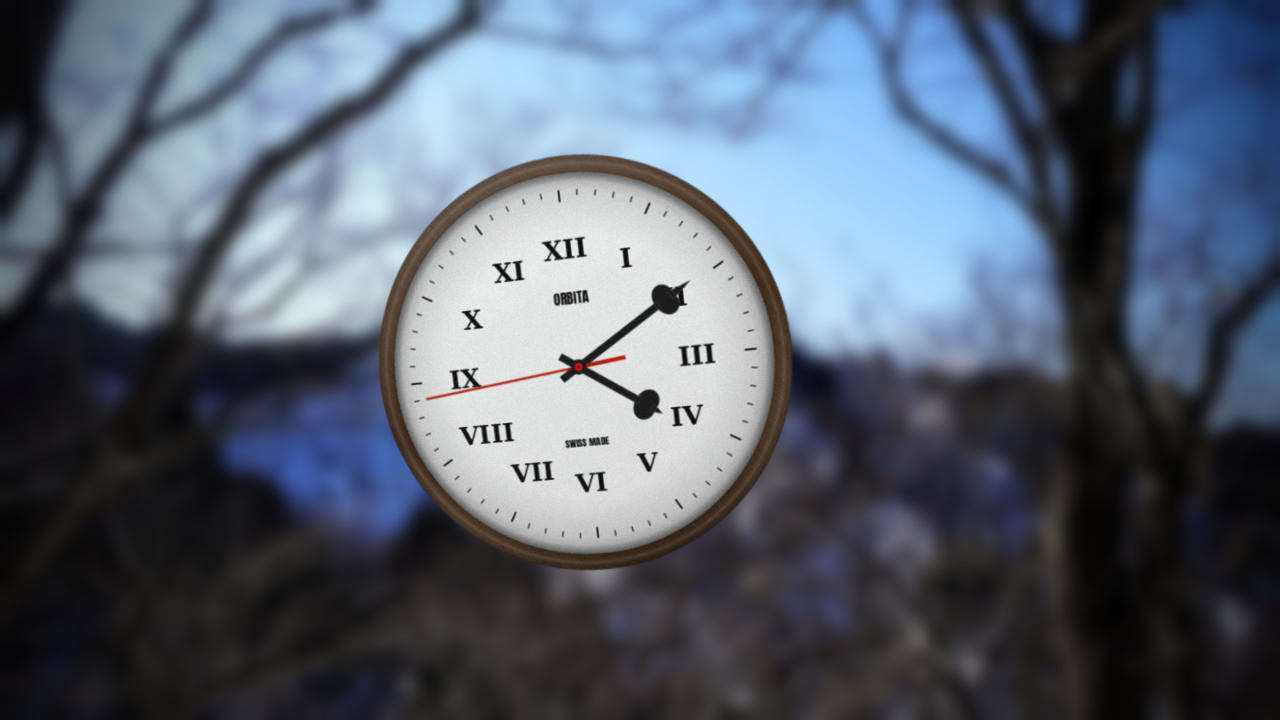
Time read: 4h09m44s
